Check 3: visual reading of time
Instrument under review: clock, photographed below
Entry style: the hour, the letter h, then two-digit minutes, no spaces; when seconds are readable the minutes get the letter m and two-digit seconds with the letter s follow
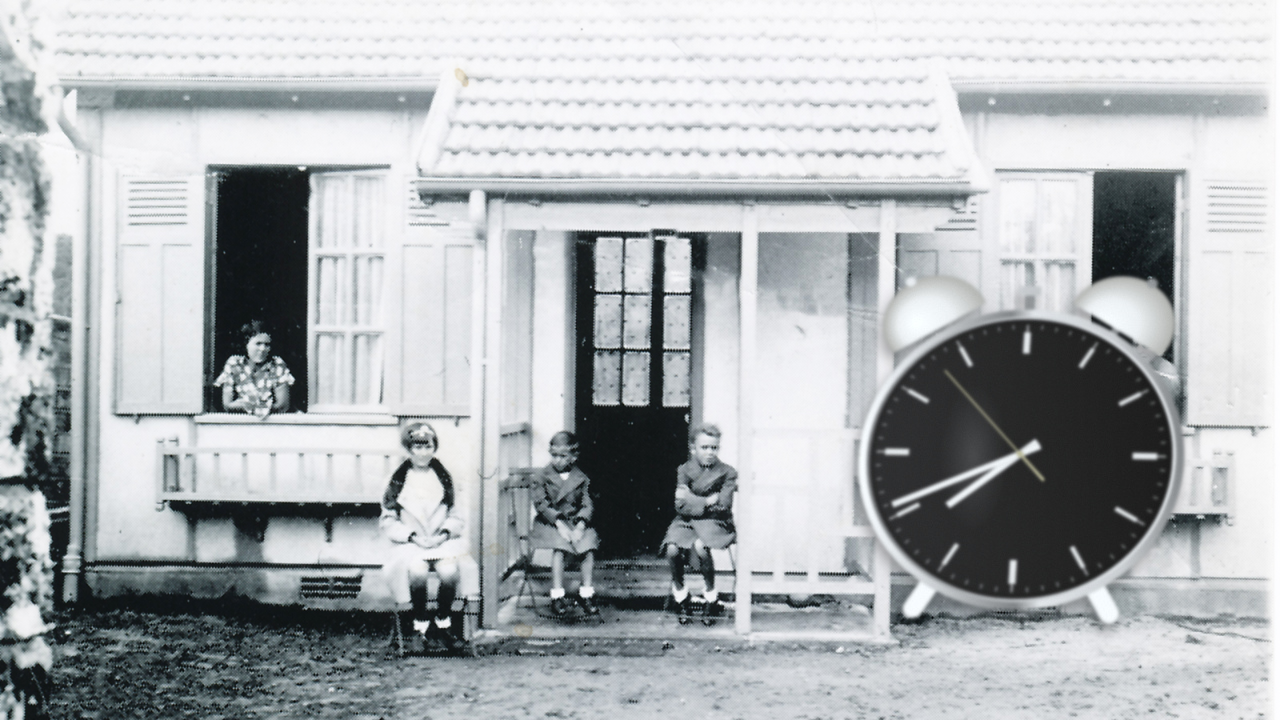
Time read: 7h40m53s
